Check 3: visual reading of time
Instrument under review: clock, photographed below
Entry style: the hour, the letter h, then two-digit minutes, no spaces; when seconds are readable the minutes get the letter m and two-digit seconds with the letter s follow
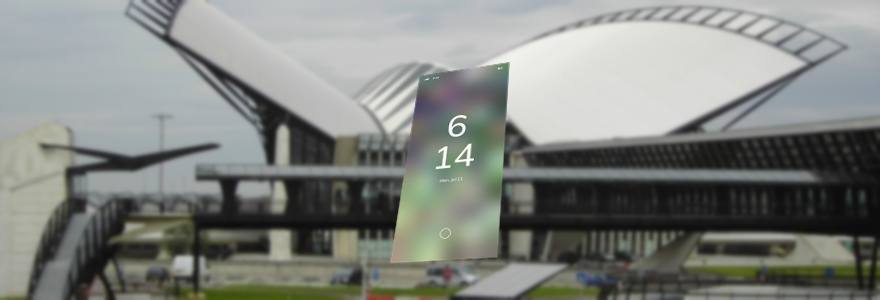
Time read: 6h14
